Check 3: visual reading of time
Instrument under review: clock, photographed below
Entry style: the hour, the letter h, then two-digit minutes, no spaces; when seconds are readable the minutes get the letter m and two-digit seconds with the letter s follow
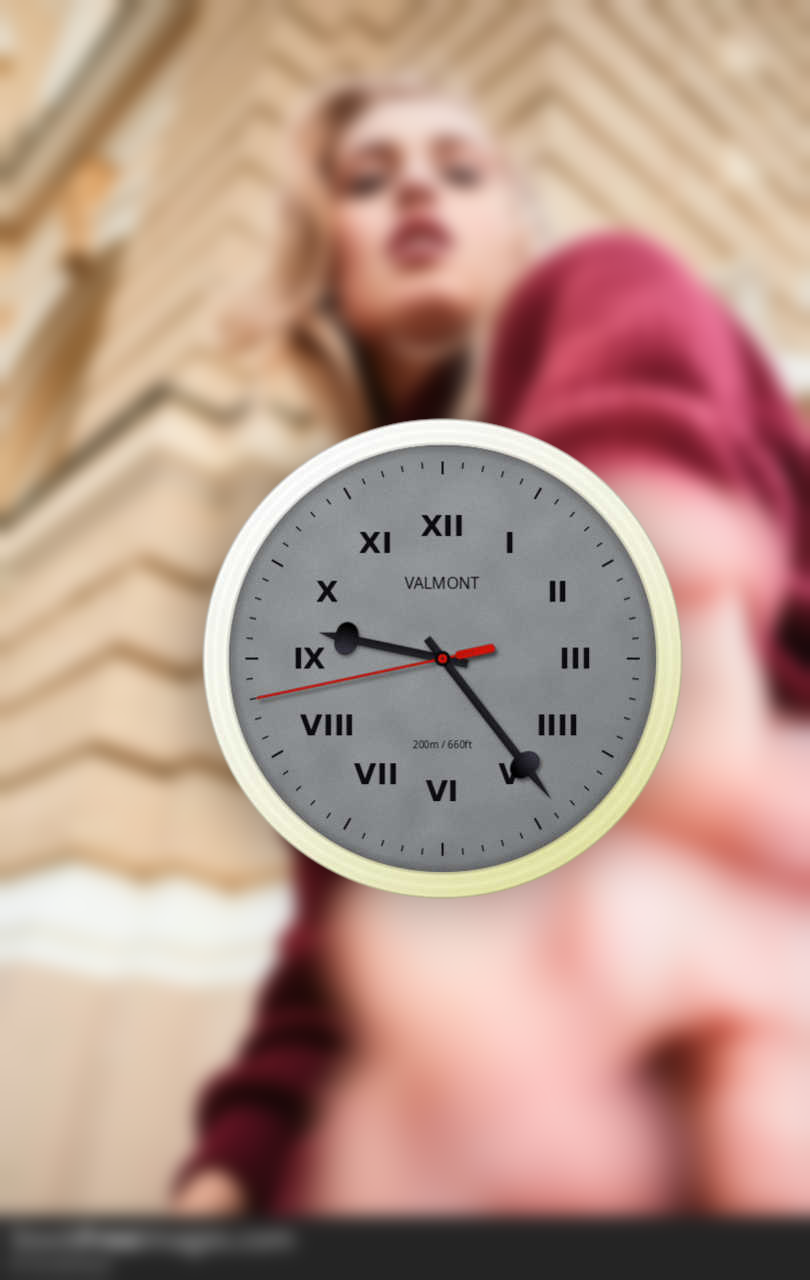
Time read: 9h23m43s
